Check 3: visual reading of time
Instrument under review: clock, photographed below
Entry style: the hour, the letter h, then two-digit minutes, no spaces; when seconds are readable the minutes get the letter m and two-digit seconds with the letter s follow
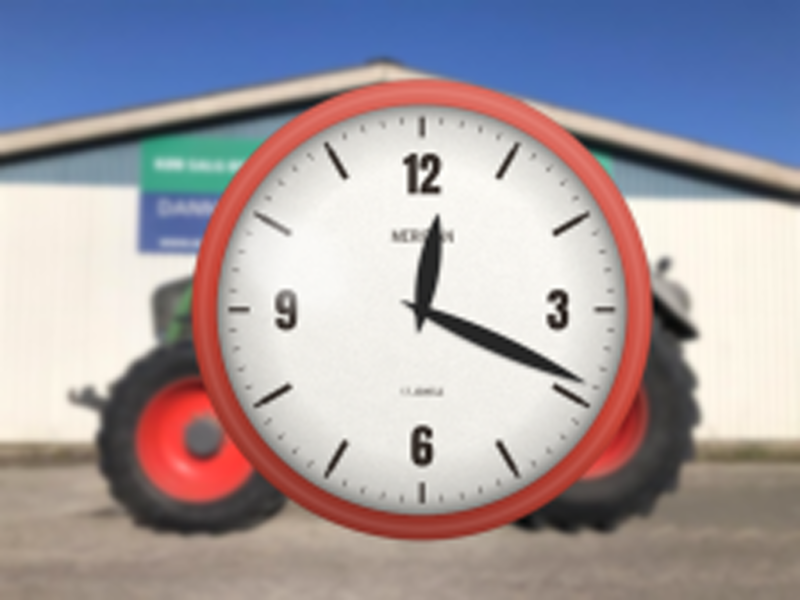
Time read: 12h19
